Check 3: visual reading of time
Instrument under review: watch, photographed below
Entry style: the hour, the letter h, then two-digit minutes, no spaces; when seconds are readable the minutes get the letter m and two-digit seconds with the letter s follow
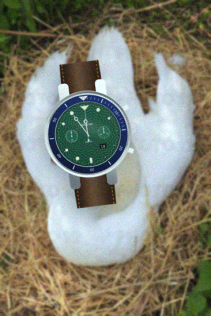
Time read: 11h55
